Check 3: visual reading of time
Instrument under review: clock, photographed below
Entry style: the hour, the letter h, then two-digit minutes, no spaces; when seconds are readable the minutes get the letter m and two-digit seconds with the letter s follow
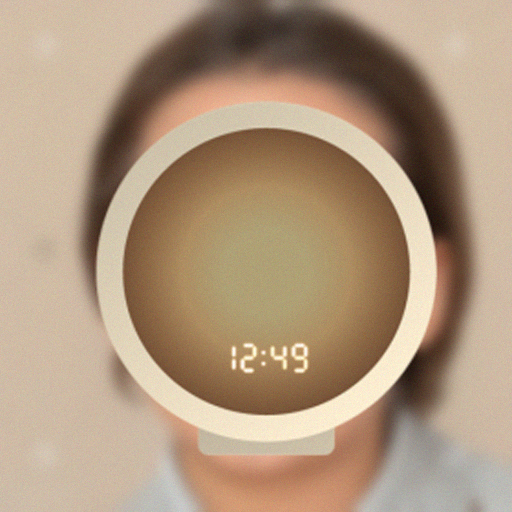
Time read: 12h49
